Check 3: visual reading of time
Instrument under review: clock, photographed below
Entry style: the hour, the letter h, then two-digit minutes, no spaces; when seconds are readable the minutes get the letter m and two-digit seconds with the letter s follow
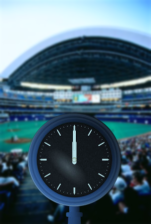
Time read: 12h00
